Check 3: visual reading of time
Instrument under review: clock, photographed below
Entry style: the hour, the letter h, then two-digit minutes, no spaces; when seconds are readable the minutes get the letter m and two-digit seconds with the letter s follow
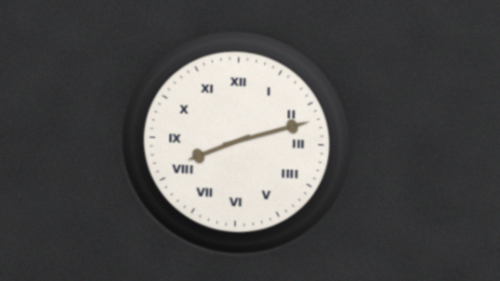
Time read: 8h12
